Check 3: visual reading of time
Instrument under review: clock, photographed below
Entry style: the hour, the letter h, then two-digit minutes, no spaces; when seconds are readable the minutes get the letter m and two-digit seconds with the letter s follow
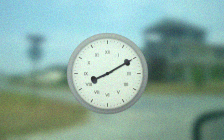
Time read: 8h10
